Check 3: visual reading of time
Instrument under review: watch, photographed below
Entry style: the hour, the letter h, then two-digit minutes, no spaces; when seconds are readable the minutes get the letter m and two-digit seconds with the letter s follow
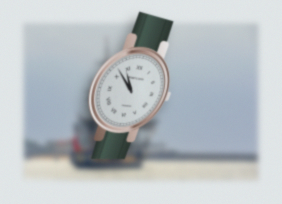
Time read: 10h52
